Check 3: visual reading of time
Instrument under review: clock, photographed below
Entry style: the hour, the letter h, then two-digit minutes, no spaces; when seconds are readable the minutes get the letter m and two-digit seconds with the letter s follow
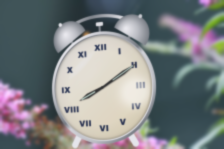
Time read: 8h10
